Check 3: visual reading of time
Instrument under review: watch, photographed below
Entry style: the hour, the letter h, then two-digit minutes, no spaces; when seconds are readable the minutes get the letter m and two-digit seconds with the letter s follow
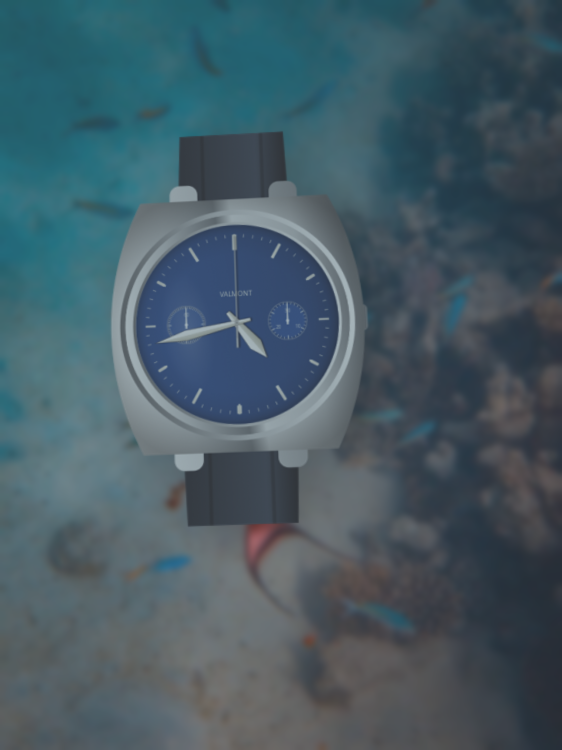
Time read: 4h43
